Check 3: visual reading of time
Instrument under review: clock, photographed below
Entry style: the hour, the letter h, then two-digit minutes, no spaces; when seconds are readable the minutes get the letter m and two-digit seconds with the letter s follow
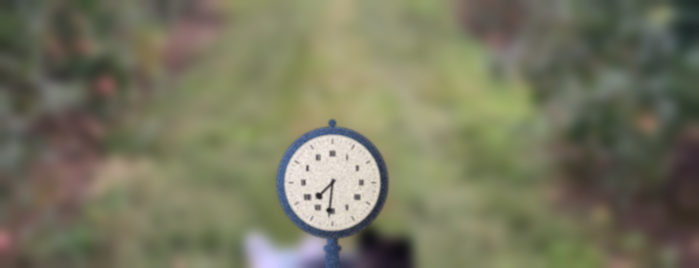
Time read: 7h31
